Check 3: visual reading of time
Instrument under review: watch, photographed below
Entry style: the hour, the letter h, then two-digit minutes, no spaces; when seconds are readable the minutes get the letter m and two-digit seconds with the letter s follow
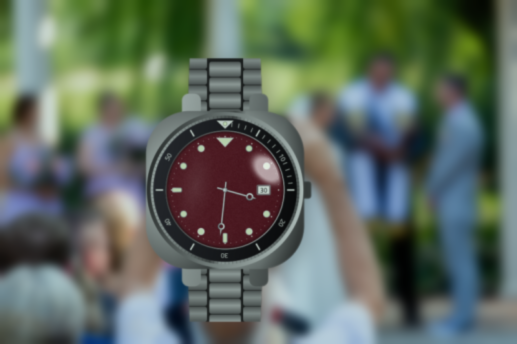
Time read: 3h31
